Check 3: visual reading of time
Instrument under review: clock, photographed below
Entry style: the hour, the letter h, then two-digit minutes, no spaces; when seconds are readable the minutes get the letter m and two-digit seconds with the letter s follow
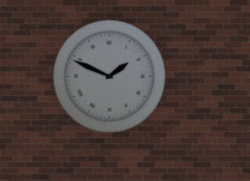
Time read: 1h49
